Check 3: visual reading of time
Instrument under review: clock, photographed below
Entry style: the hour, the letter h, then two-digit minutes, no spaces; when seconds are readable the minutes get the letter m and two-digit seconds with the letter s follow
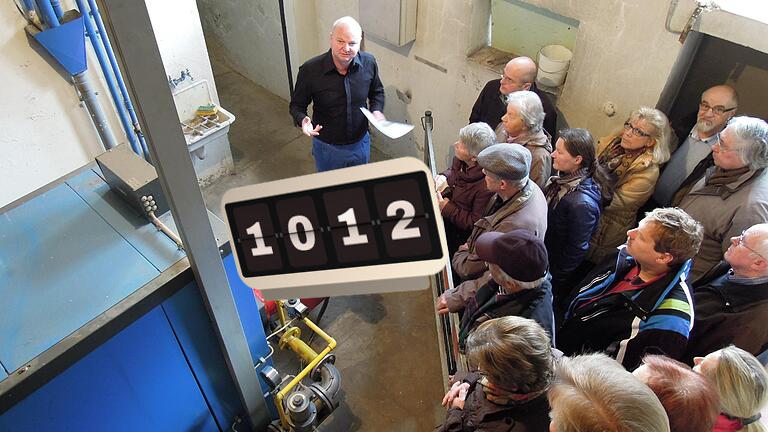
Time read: 10h12
